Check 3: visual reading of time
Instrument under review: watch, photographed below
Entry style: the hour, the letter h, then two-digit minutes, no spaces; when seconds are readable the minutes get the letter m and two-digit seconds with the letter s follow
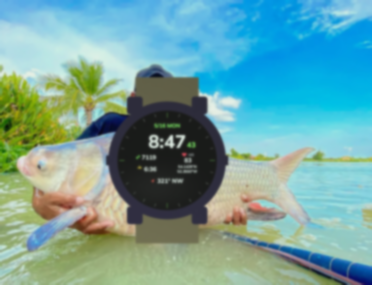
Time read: 8h47
